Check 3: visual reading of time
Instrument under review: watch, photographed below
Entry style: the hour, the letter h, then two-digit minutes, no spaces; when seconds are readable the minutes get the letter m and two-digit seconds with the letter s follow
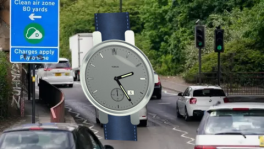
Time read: 2h25
